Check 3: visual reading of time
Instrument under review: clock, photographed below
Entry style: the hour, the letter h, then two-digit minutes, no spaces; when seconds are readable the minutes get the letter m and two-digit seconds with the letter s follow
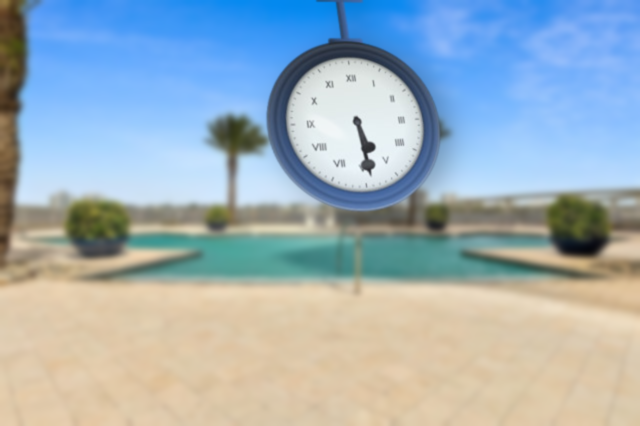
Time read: 5h29
